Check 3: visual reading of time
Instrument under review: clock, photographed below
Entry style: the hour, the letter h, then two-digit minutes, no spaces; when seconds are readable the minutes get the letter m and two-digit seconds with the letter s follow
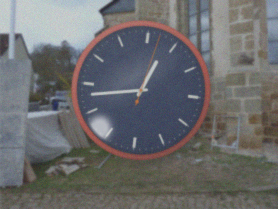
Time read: 12h43m02s
